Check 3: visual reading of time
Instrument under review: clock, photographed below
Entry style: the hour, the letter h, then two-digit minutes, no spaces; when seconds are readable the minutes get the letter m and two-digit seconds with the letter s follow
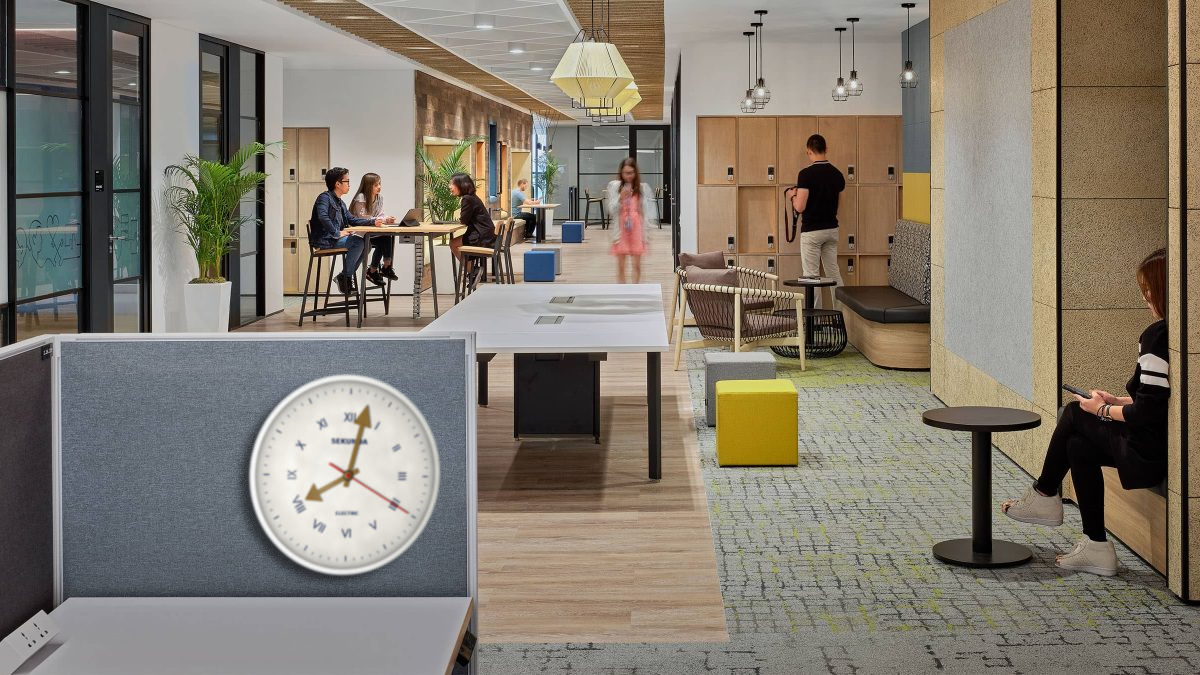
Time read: 8h02m20s
